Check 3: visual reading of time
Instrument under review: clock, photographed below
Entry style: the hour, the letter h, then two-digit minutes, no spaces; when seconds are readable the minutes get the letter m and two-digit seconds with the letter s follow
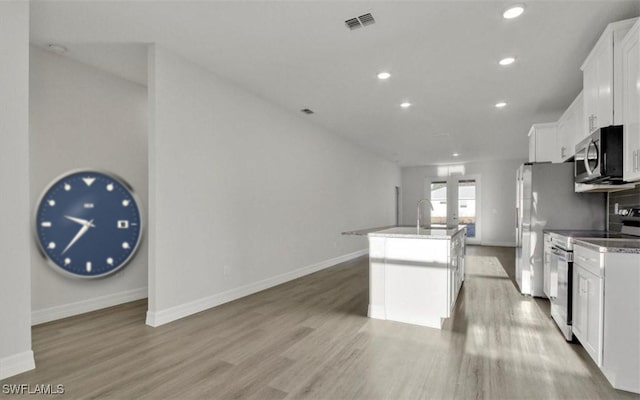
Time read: 9h37
